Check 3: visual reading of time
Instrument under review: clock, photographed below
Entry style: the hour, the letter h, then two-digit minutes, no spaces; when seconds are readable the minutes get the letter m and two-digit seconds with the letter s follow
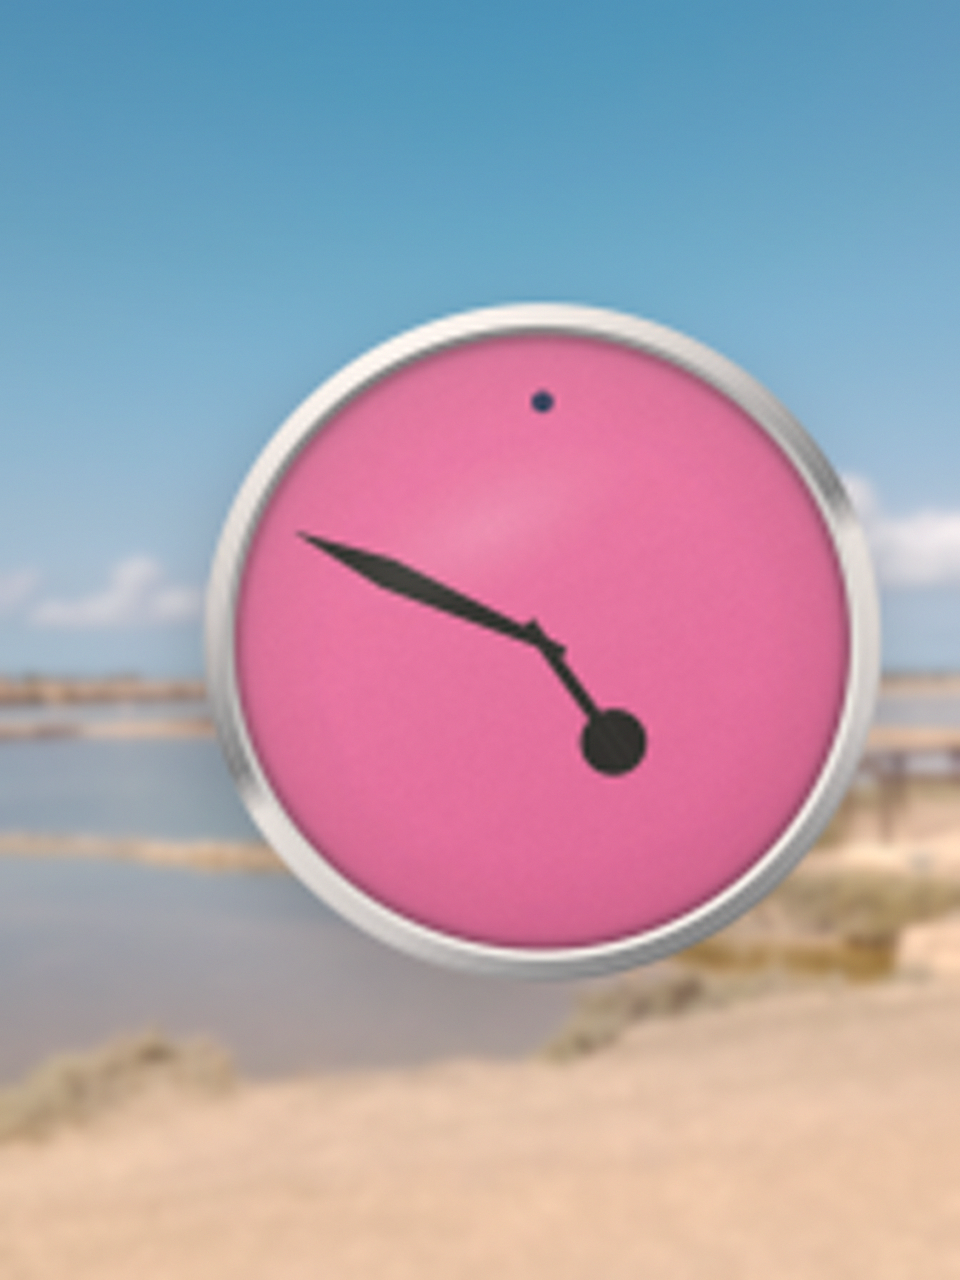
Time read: 4h49
